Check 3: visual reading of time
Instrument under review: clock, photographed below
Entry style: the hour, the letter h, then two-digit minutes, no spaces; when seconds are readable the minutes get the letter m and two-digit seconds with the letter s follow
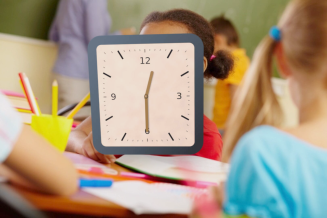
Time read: 12h30
